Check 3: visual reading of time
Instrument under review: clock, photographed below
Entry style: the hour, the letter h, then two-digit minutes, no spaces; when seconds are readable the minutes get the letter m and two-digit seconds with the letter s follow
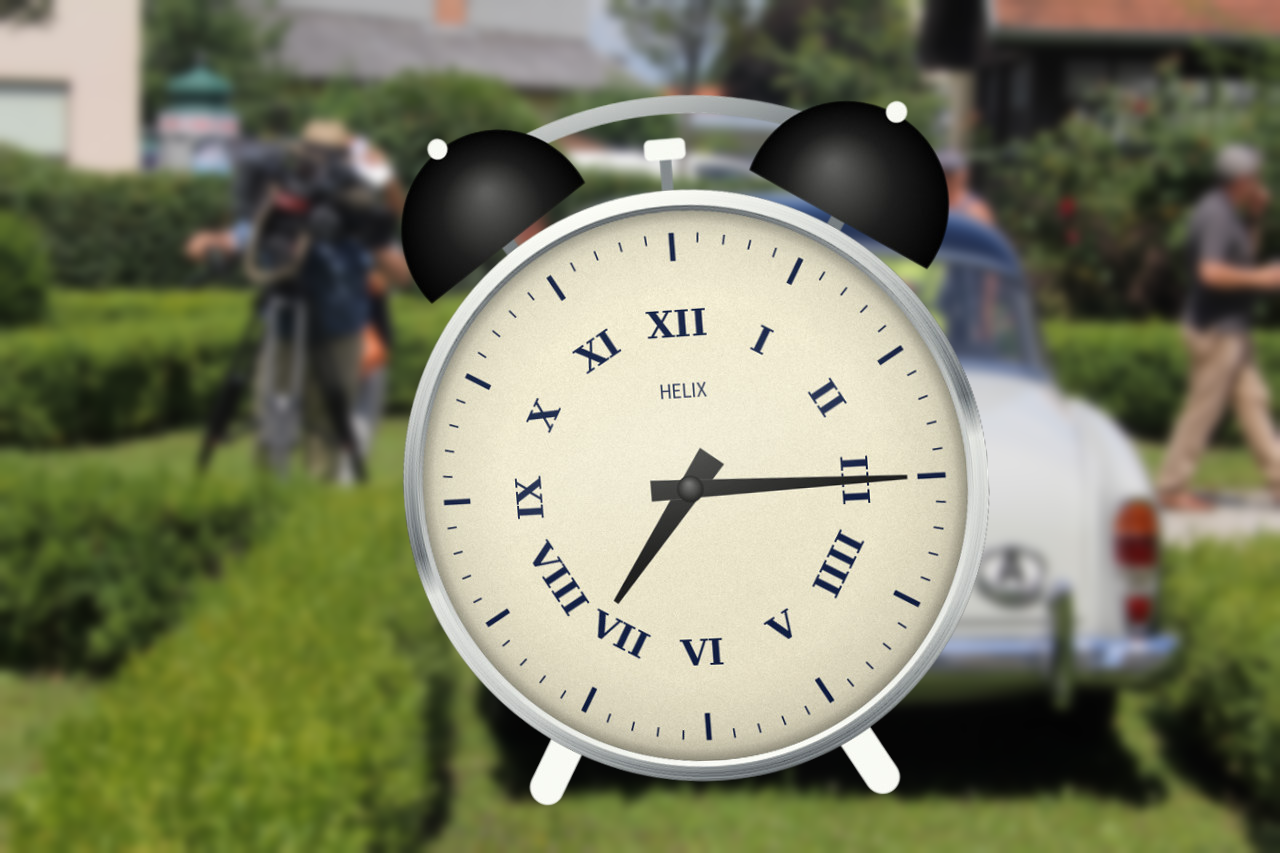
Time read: 7h15
